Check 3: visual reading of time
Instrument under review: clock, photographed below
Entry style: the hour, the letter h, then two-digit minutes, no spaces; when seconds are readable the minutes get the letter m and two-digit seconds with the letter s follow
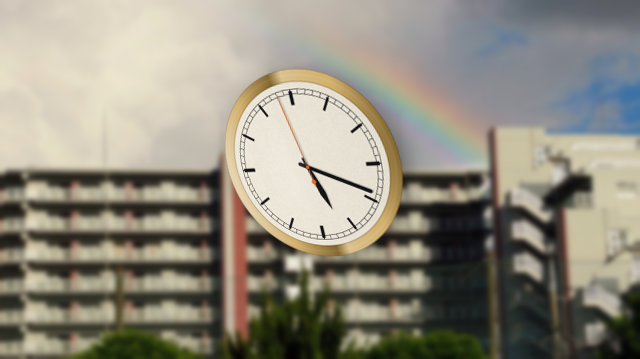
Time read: 5h18m58s
